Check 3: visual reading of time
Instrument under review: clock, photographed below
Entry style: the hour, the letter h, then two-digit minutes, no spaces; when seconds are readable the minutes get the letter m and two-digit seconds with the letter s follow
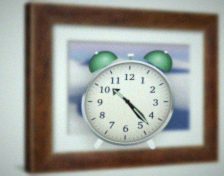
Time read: 10h23
